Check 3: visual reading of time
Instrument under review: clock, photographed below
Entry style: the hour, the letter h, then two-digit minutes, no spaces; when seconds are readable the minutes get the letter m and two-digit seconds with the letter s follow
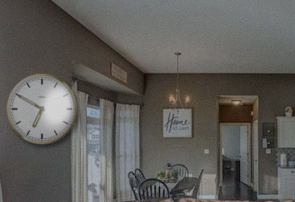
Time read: 6h50
